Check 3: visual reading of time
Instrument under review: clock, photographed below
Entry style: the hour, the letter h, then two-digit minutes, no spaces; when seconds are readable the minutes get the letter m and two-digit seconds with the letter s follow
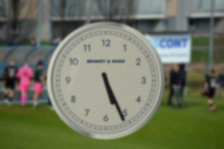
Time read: 5h26
